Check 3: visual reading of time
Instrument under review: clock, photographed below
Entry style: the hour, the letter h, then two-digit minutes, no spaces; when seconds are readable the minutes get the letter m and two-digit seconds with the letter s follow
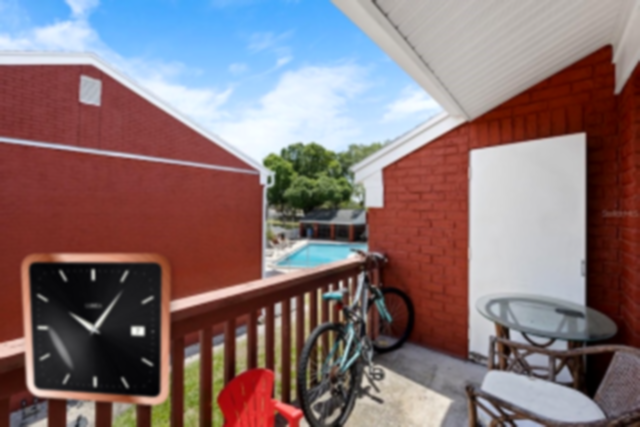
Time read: 10h06
